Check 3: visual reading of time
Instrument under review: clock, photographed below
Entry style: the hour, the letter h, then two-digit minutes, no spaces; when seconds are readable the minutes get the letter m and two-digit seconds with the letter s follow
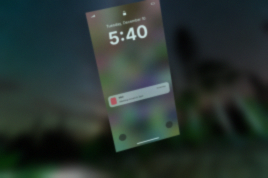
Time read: 5h40
